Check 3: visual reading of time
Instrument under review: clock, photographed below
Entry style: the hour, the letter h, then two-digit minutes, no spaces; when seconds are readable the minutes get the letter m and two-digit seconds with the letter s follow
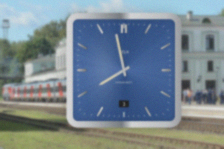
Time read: 7h58
